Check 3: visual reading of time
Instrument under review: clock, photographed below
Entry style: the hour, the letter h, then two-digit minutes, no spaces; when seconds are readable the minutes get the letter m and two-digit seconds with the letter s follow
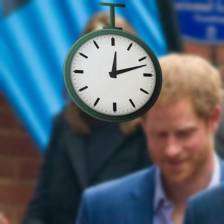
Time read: 12h12
